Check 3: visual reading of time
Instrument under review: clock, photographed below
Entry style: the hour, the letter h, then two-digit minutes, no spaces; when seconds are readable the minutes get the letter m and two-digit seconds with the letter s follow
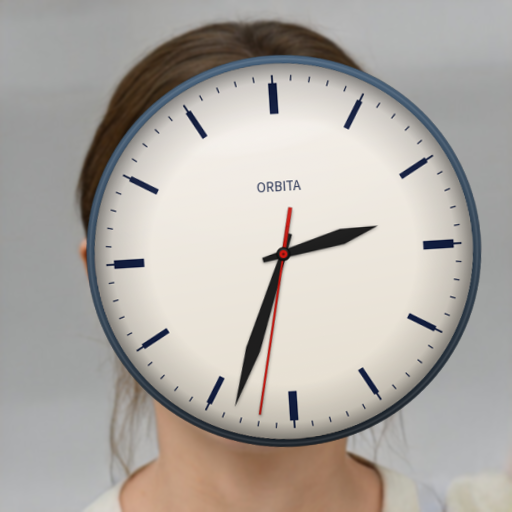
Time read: 2h33m32s
